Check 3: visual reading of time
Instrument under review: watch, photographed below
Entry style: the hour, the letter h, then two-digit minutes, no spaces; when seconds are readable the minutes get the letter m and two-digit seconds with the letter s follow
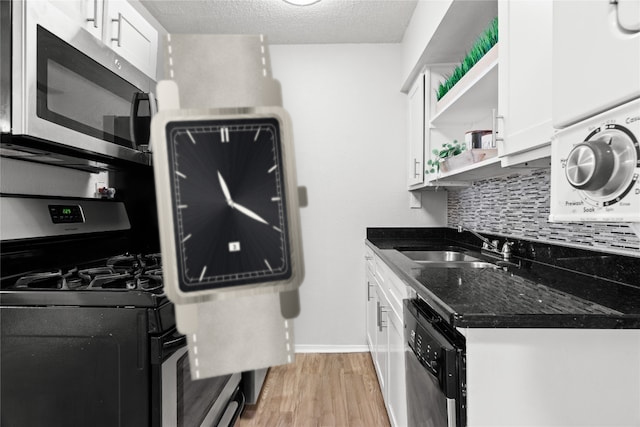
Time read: 11h20
